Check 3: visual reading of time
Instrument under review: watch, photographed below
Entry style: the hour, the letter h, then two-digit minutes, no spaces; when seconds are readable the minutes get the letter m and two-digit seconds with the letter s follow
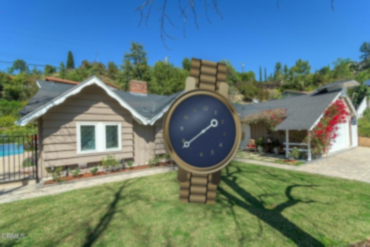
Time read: 1h38
